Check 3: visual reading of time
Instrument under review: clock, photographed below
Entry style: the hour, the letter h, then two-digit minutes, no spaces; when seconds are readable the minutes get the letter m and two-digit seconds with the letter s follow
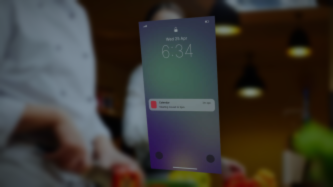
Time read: 6h34
